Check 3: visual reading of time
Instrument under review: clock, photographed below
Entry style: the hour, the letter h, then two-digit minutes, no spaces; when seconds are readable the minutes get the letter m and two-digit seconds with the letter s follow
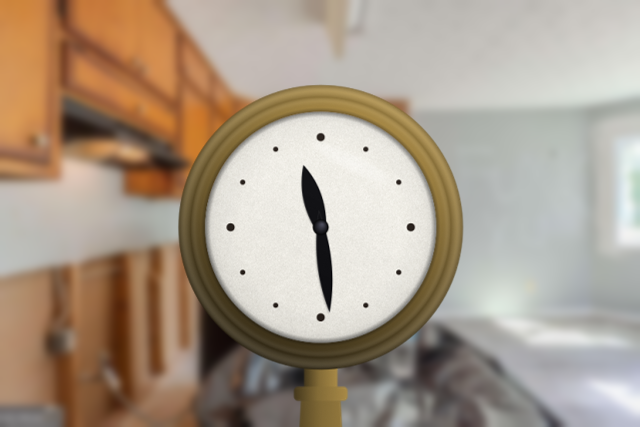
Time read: 11h29
